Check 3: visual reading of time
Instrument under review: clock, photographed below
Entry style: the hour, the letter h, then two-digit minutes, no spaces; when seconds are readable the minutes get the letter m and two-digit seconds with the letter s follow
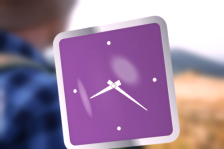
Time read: 8h22
